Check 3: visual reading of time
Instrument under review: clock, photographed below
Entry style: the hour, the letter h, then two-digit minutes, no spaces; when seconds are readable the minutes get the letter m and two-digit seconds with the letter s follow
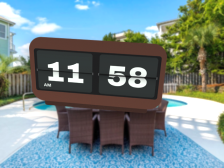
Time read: 11h58
